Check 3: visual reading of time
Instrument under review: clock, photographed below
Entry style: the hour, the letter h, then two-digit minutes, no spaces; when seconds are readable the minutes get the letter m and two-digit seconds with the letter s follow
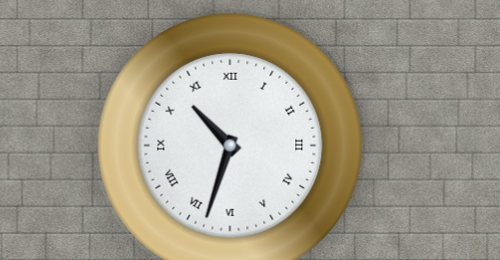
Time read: 10h33
